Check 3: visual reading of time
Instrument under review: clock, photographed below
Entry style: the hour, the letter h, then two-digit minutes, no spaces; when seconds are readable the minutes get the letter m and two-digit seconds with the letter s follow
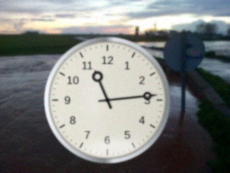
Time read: 11h14
